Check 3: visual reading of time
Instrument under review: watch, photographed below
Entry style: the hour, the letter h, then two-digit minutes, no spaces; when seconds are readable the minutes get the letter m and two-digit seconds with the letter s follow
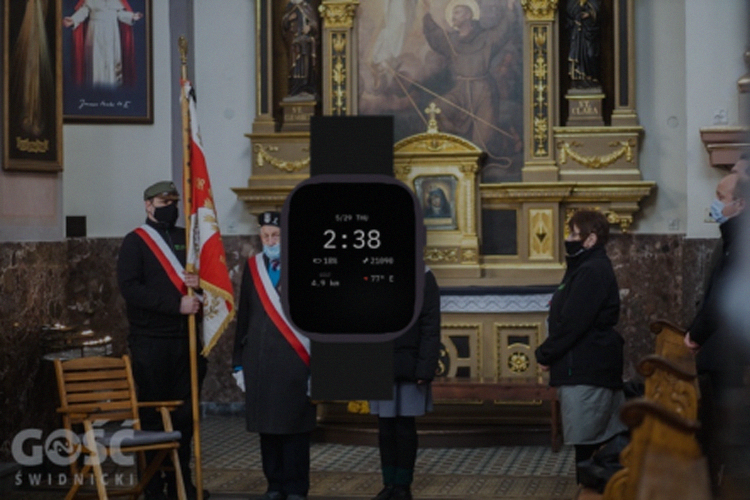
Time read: 2h38
